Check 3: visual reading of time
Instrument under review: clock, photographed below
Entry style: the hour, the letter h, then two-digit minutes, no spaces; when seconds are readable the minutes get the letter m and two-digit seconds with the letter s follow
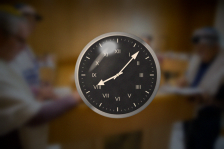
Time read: 8h07
